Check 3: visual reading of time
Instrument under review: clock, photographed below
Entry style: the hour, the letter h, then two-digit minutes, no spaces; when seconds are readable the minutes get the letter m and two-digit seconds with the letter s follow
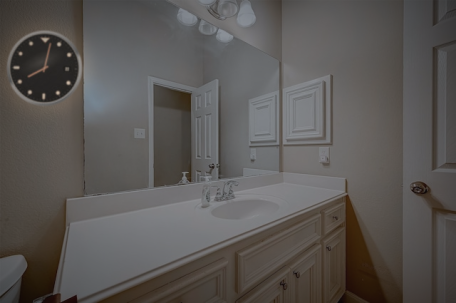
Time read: 8h02
